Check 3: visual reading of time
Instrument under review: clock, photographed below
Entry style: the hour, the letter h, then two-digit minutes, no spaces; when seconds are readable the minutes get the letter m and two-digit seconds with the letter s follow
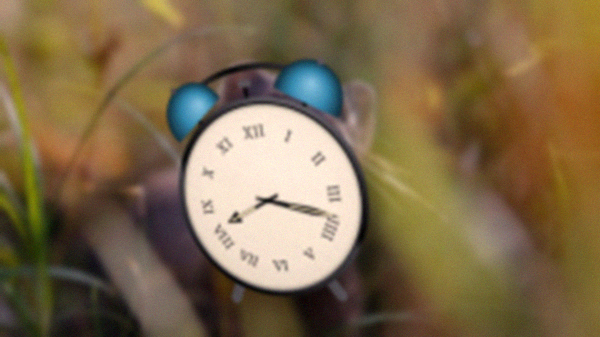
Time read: 8h18
